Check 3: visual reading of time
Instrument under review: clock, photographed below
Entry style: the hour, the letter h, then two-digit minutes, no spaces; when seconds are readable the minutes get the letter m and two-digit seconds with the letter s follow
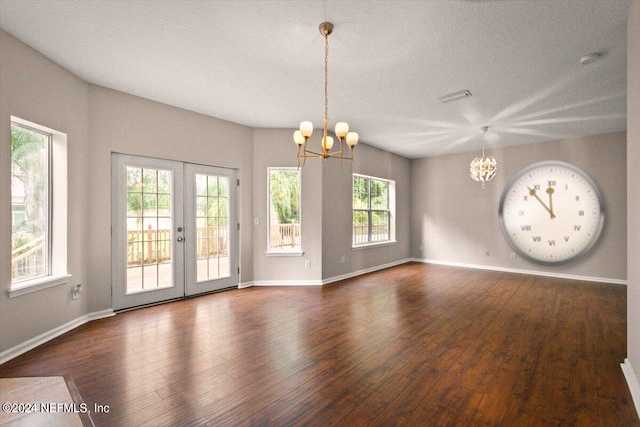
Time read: 11h53
